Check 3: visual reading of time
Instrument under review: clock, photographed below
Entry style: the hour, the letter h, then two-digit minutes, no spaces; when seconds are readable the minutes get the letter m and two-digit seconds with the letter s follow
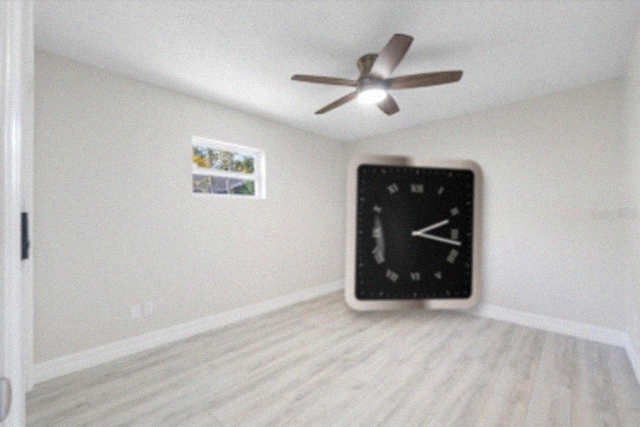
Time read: 2h17
